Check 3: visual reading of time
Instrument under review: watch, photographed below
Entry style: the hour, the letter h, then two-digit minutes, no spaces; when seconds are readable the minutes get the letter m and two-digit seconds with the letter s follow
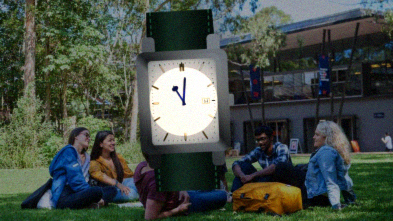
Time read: 11h01
